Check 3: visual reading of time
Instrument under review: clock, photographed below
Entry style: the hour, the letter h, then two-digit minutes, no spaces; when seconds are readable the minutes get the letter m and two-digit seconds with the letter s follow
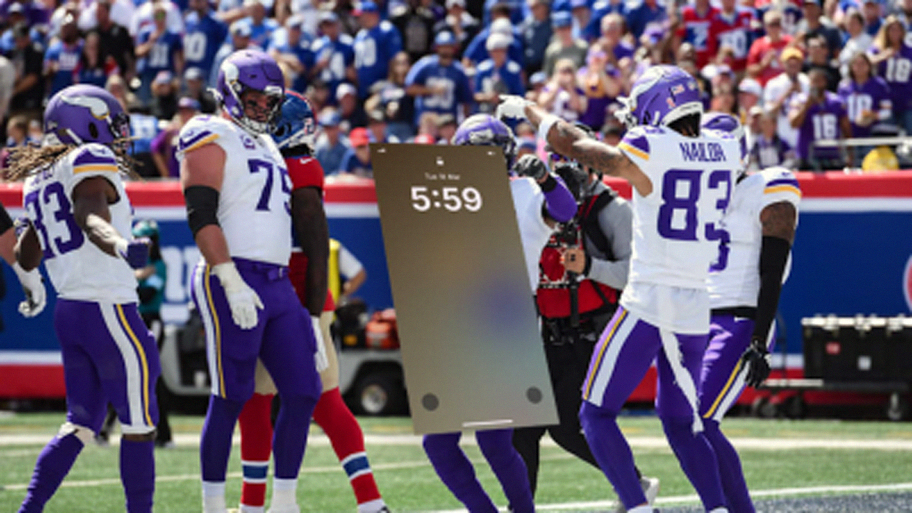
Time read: 5h59
